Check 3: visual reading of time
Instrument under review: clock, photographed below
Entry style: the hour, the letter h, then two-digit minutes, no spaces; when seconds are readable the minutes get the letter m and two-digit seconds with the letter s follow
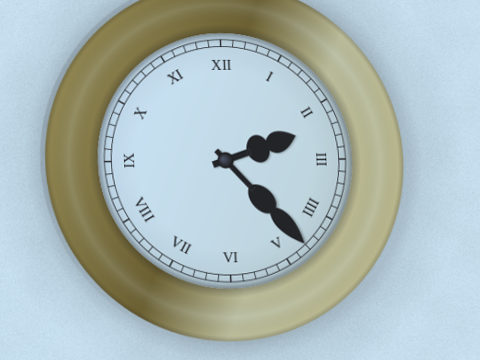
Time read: 2h23
